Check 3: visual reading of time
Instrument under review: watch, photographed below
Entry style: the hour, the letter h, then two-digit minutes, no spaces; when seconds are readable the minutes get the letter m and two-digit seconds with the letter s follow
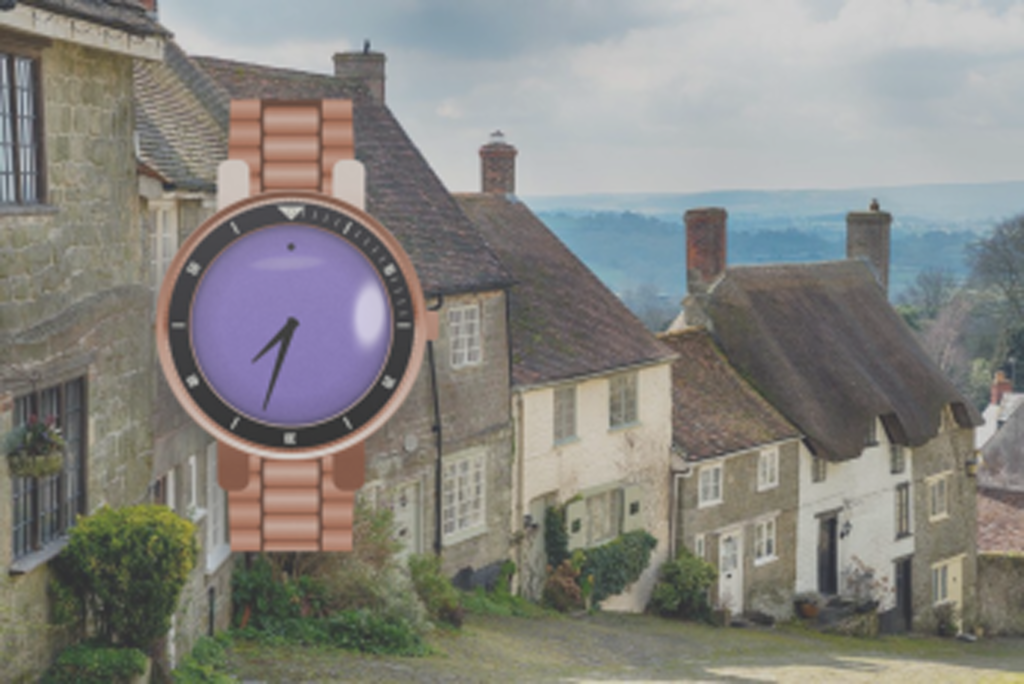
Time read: 7h33
